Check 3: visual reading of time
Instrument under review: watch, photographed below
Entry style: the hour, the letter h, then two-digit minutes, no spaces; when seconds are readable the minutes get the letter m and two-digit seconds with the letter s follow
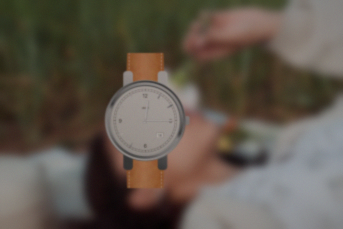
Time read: 12h15
